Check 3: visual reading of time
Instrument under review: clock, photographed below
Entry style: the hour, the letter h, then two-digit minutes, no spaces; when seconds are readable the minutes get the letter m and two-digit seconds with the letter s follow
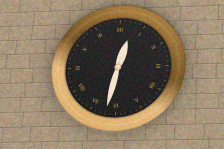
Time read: 12h32
